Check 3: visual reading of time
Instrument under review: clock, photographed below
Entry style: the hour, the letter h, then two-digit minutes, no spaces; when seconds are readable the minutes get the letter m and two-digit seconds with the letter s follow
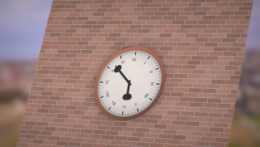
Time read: 5h52
